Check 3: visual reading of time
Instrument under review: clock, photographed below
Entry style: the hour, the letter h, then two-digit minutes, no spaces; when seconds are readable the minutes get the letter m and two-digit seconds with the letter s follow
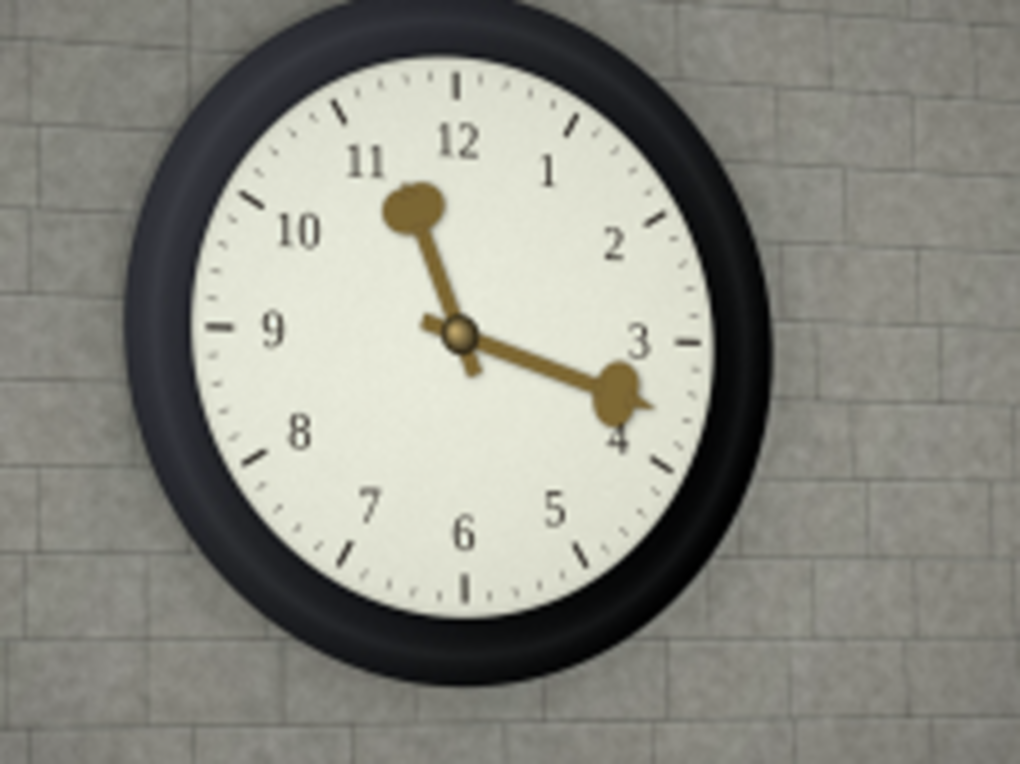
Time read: 11h18
